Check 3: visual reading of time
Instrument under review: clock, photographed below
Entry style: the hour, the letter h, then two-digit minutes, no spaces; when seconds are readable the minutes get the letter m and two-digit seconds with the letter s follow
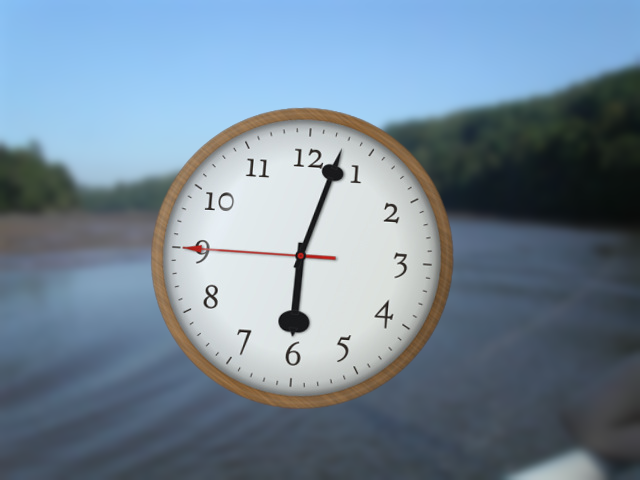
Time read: 6h02m45s
